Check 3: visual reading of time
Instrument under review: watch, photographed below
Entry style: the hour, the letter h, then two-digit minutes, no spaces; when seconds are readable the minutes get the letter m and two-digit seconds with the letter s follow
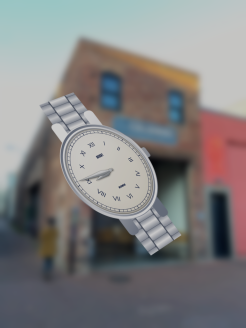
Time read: 8h46
